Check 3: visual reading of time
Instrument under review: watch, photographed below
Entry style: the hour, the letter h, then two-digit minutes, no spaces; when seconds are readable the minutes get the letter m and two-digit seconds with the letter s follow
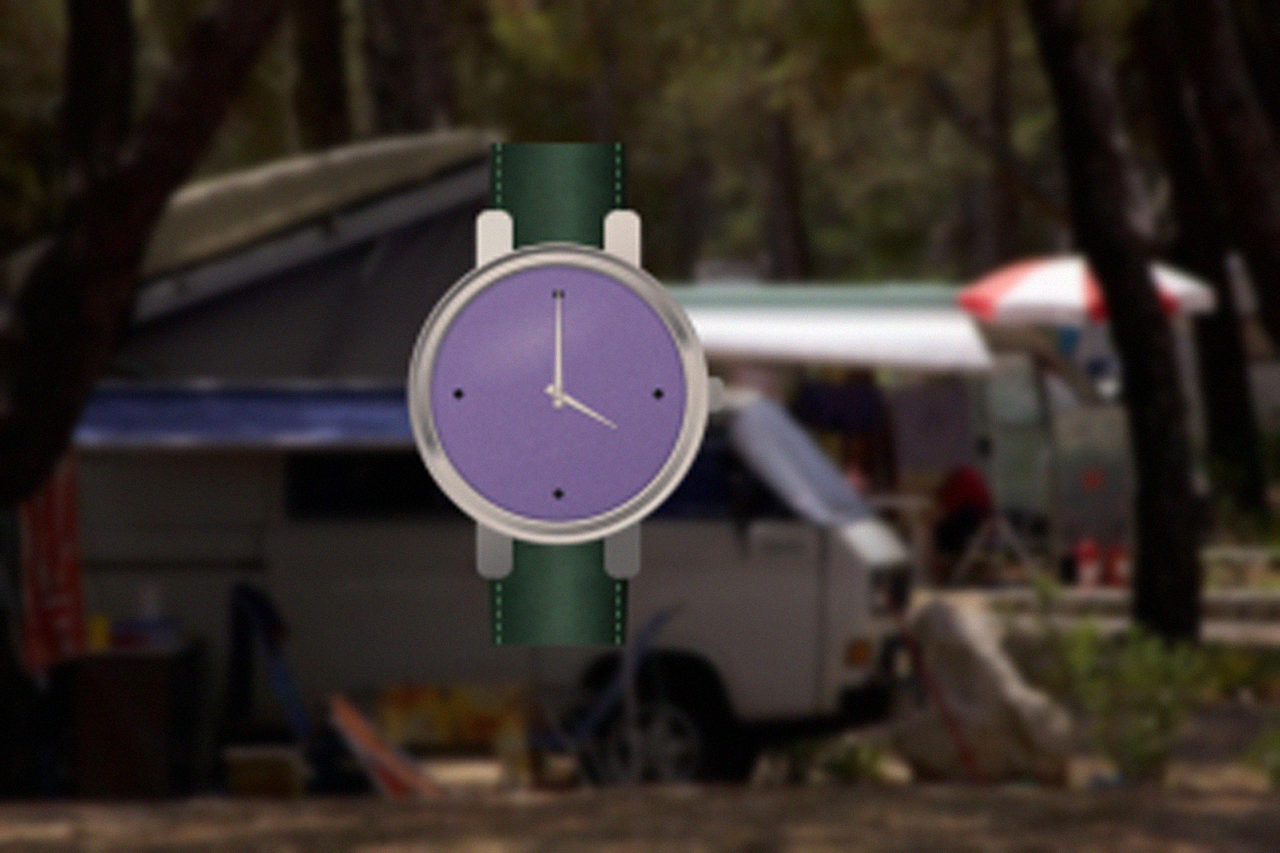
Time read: 4h00
